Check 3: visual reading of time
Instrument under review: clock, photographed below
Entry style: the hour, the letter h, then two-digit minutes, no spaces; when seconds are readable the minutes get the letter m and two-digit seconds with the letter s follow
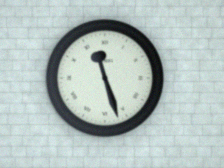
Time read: 11h27
